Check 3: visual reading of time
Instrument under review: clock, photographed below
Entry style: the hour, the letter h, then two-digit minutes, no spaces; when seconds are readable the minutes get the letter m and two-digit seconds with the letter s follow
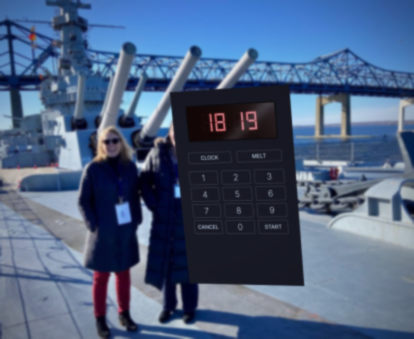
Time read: 18h19
